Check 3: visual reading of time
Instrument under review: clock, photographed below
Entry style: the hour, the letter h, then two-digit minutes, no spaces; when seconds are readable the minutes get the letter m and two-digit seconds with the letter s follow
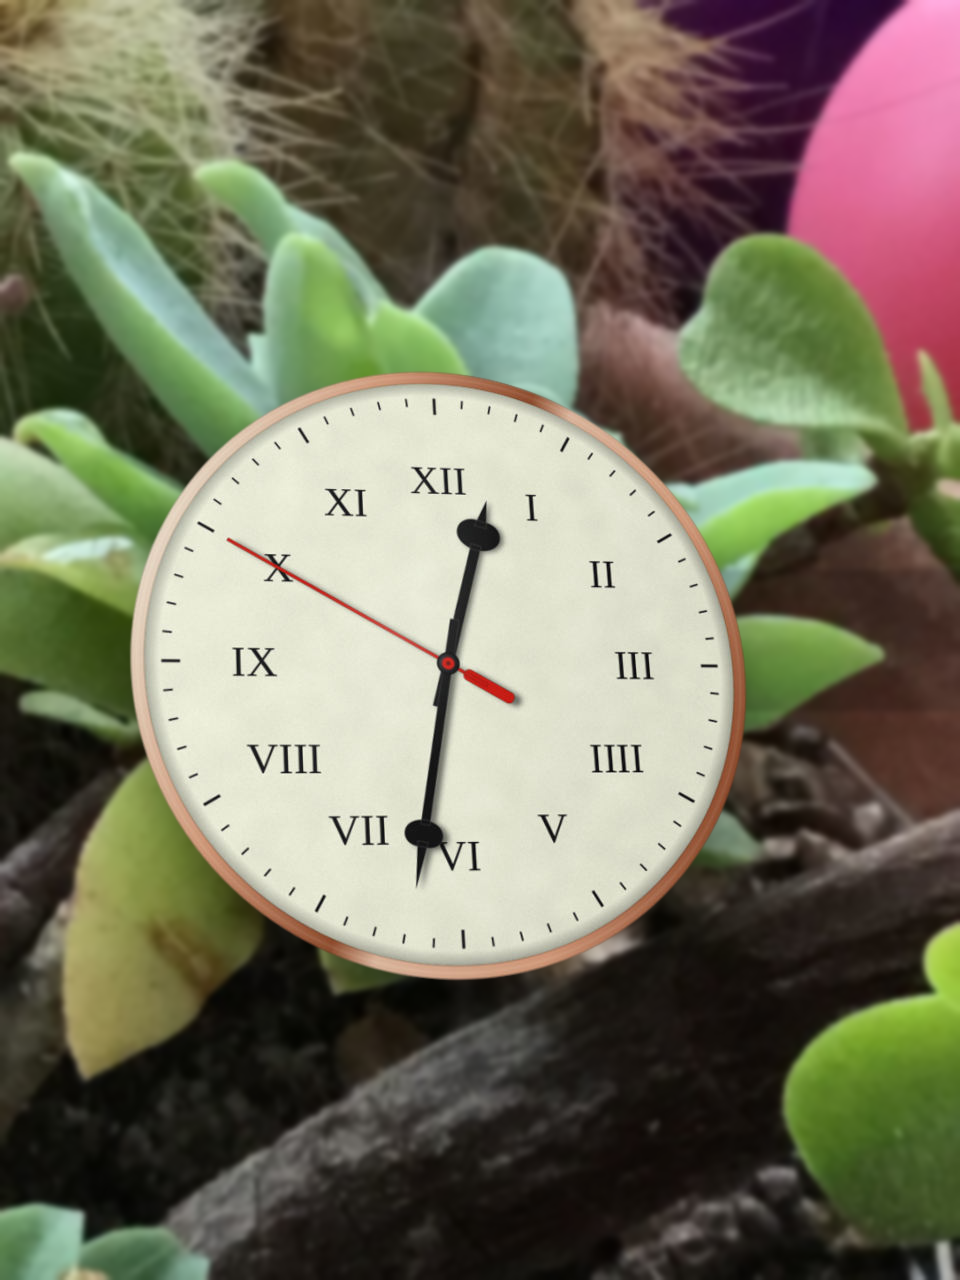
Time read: 12h31m50s
